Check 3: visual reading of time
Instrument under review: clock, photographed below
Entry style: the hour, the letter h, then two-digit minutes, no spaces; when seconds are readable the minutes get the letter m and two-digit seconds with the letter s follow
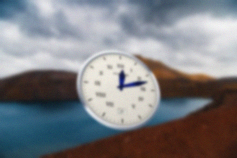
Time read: 12h12
